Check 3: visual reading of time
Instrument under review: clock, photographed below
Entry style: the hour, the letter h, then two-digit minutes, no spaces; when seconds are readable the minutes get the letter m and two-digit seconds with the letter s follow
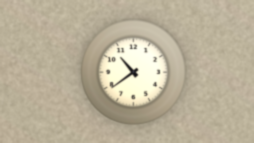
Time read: 10h39
